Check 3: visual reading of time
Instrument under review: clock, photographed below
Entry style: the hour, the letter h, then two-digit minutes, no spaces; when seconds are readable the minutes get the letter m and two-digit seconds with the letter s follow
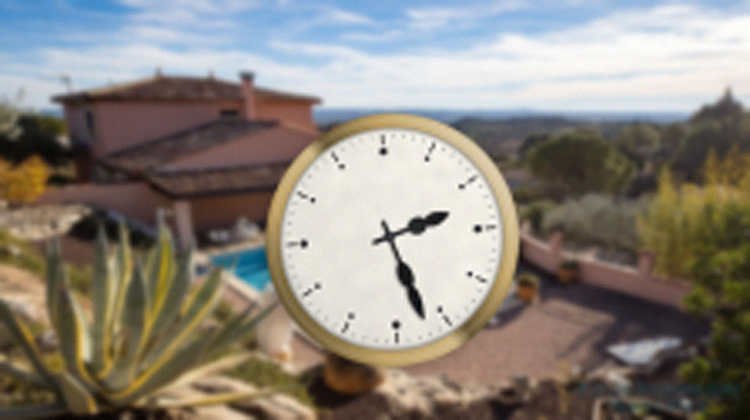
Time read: 2h27
